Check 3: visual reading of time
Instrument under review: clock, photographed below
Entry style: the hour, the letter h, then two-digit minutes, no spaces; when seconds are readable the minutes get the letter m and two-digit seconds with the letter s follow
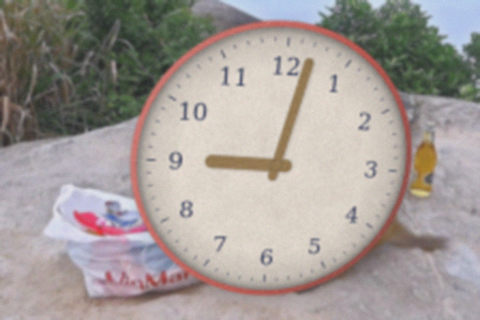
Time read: 9h02
